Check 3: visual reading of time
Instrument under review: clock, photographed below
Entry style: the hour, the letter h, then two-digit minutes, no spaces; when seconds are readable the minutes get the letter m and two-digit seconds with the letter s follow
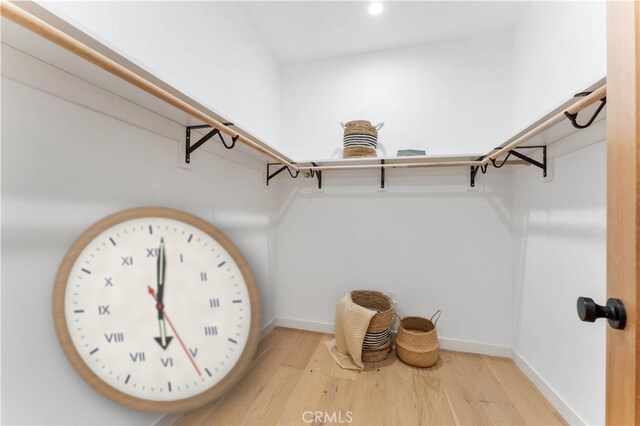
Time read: 6h01m26s
